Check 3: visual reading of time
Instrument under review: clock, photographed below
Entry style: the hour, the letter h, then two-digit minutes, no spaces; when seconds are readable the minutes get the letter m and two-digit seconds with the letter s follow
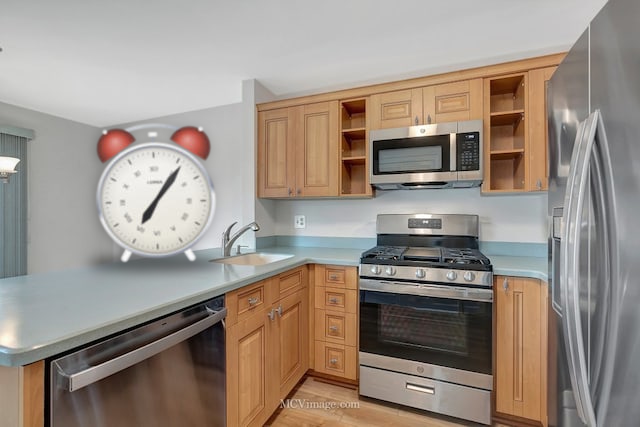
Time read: 7h06
